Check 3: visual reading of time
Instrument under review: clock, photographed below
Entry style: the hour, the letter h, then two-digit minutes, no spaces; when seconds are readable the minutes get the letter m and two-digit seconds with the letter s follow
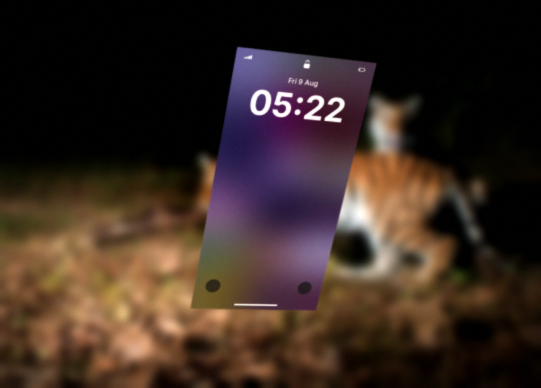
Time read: 5h22
